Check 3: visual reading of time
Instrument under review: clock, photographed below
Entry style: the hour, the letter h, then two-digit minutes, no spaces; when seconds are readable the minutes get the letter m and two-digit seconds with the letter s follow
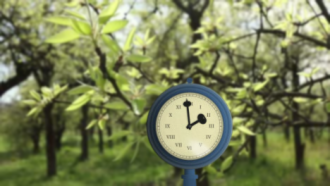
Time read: 1h59
